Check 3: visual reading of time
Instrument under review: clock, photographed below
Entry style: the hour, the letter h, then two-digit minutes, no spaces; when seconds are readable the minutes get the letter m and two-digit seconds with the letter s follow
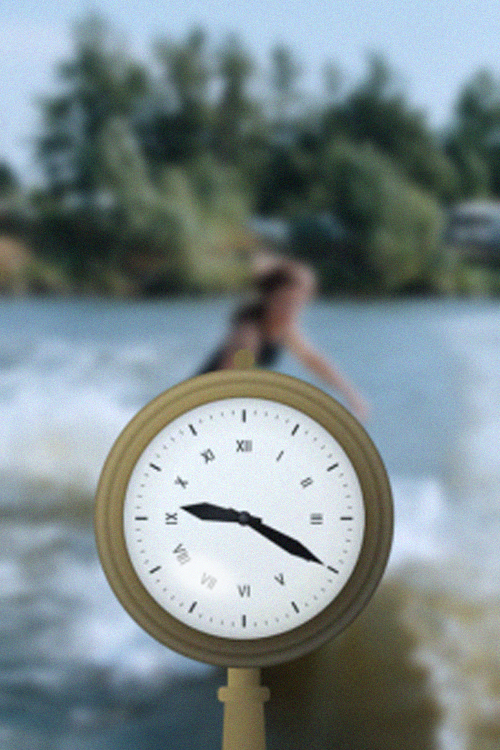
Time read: 9h20
